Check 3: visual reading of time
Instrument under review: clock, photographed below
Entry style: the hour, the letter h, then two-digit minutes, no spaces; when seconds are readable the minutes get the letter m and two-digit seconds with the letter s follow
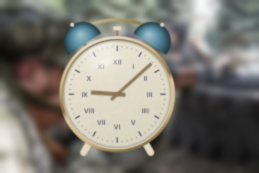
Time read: 9h08
